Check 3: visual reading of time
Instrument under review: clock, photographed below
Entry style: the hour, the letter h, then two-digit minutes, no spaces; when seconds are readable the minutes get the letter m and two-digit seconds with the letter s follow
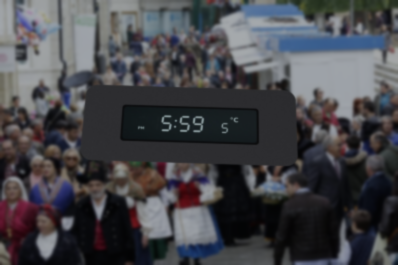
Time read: 5h59
